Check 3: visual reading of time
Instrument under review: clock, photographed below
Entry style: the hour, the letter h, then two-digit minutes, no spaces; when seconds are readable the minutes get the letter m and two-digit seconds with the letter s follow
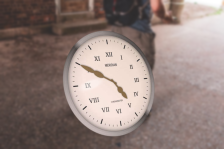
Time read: 4h50
